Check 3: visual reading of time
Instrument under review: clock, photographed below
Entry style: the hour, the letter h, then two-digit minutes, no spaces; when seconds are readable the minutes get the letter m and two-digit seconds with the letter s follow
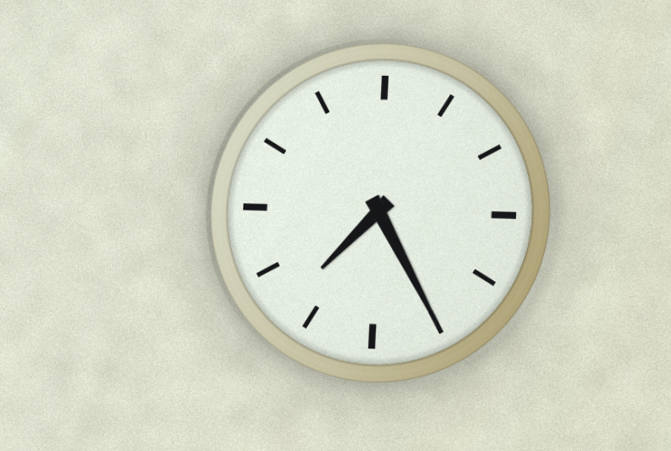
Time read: 7h25
